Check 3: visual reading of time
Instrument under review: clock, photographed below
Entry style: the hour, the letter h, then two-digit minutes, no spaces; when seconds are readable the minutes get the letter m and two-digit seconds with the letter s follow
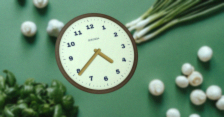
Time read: 4h39
